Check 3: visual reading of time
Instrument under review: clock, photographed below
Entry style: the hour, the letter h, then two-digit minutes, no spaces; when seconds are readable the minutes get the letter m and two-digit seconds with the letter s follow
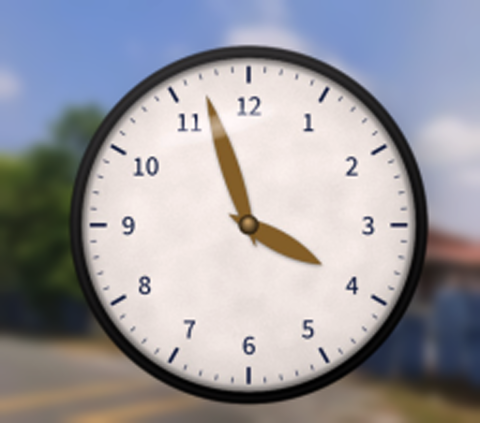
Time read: 3h57
